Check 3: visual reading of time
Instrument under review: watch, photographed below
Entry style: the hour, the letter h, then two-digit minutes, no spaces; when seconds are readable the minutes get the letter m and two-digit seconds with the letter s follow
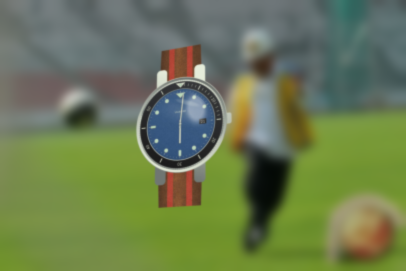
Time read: 6h01
